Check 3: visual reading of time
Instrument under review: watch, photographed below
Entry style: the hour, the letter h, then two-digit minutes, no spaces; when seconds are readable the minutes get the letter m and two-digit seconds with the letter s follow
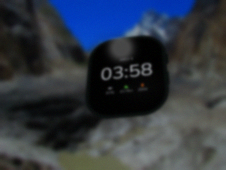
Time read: 3h58
